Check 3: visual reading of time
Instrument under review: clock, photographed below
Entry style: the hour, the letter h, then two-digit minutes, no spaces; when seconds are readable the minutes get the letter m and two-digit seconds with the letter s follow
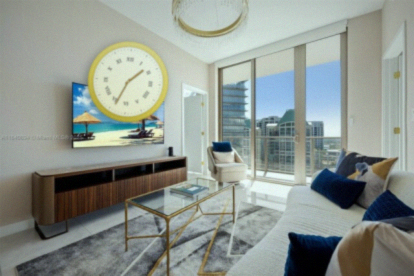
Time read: 1h34
